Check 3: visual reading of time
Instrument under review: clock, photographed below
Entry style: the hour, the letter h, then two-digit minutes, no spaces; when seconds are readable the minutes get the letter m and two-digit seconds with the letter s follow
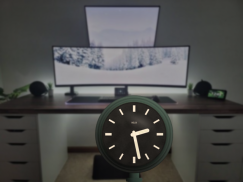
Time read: 2h28
